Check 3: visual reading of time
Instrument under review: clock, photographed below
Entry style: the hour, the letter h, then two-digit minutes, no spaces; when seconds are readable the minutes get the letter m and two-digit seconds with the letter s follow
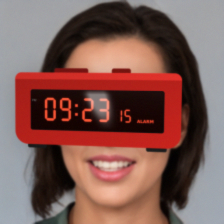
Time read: 9h23m15s
